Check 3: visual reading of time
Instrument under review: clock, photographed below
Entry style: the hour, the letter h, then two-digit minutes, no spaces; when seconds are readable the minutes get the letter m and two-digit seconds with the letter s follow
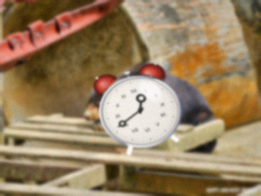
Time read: 12h41
